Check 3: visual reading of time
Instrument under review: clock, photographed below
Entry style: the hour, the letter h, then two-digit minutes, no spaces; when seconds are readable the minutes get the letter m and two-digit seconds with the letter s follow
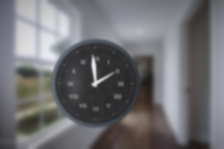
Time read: 1h59
